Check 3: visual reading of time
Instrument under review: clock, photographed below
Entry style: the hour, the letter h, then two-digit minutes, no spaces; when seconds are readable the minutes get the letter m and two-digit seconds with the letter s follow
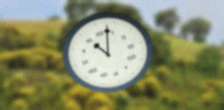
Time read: 11h03
